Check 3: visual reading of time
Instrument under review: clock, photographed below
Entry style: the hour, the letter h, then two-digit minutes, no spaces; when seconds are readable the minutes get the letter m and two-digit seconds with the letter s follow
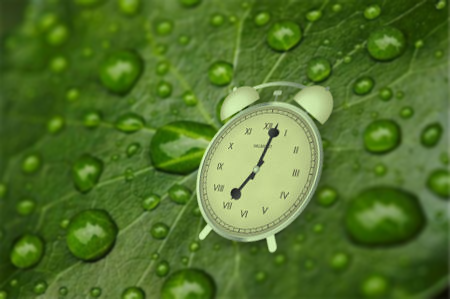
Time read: 7h02
